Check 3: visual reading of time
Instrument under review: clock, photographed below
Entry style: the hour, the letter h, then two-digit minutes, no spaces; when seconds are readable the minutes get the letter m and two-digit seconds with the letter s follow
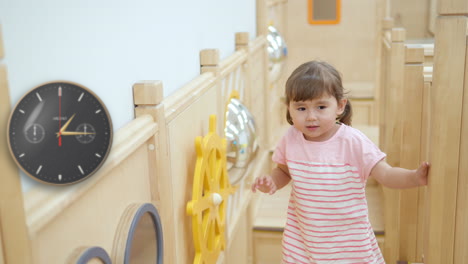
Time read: 1h15
